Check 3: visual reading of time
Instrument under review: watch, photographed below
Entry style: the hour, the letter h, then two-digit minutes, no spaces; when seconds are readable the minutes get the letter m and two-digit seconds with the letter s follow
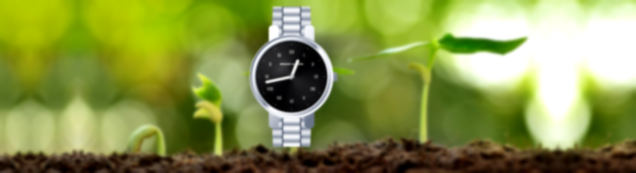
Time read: 12h43
